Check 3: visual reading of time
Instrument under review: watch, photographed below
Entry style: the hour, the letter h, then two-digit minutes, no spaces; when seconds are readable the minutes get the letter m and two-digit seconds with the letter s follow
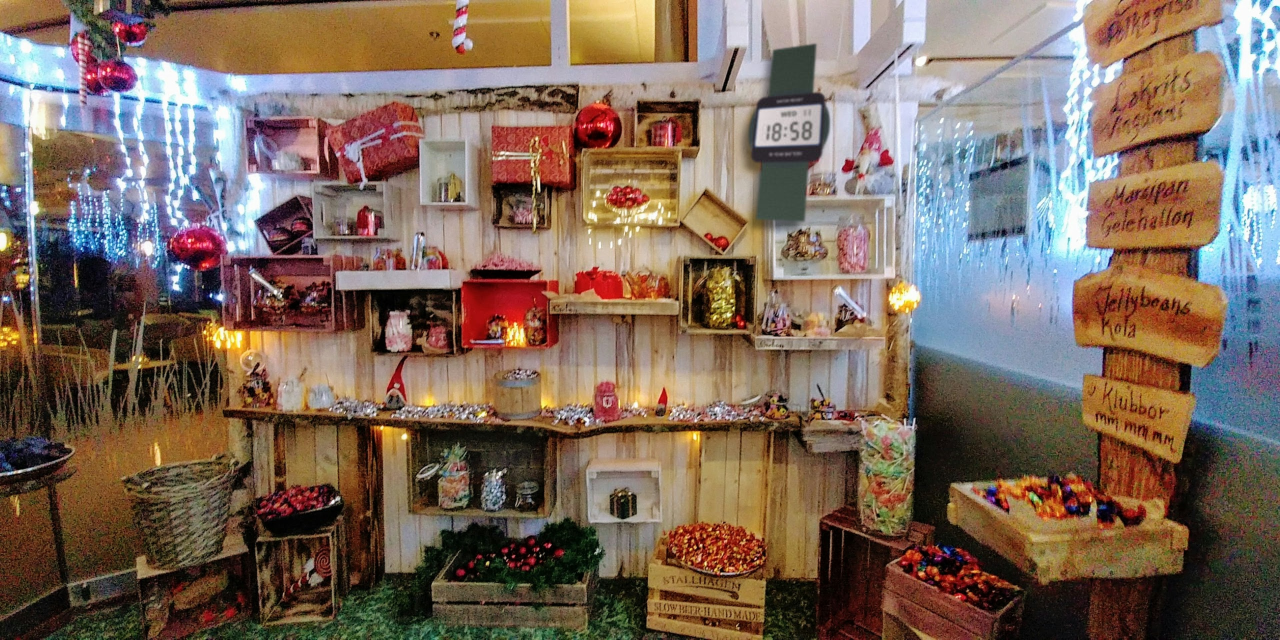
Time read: 18h58
